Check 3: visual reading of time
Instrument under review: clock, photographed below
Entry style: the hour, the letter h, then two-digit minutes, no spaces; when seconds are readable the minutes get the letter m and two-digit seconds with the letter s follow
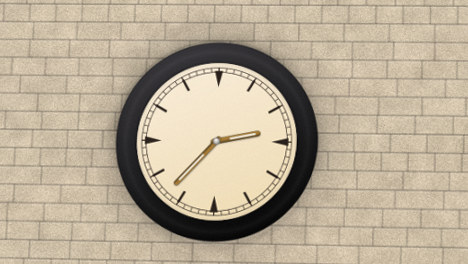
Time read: 2h37
